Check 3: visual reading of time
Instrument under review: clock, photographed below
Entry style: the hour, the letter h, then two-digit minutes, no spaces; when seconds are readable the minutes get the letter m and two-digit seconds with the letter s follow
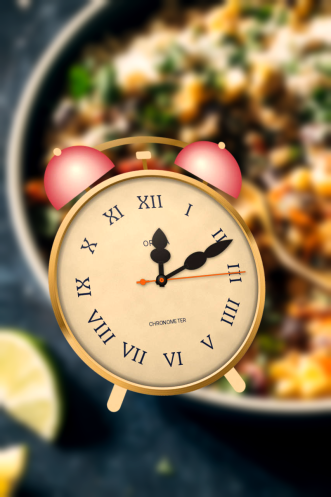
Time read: 12h11m15s
